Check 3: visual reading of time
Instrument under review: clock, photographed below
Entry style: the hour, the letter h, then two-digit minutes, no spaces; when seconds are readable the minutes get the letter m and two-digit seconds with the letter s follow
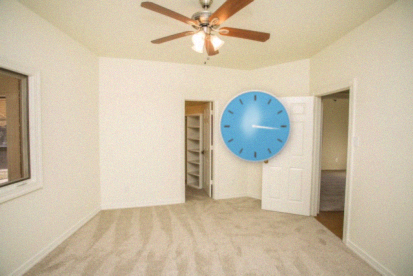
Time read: 3h16
